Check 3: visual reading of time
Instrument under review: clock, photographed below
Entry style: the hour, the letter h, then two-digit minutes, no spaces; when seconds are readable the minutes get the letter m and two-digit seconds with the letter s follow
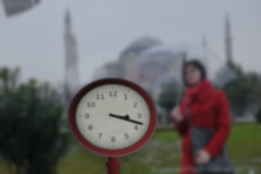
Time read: 3h18
